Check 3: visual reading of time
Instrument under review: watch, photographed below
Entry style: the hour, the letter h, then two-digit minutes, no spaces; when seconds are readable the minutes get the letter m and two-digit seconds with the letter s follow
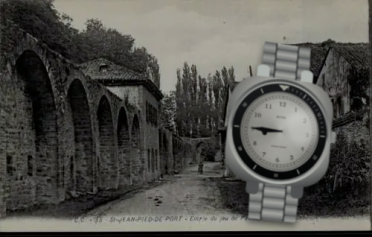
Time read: 8h45
